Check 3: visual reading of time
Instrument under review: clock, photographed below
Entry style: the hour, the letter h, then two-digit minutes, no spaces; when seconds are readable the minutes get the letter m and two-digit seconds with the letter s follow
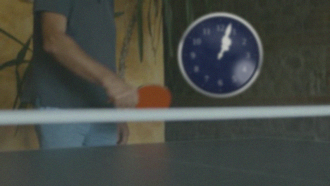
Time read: 1h03
